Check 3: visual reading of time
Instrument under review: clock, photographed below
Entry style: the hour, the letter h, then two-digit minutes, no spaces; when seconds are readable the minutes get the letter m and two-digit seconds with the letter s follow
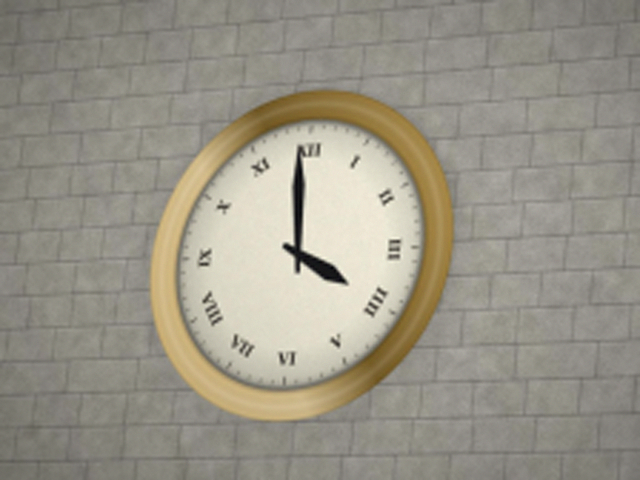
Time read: 3h59
